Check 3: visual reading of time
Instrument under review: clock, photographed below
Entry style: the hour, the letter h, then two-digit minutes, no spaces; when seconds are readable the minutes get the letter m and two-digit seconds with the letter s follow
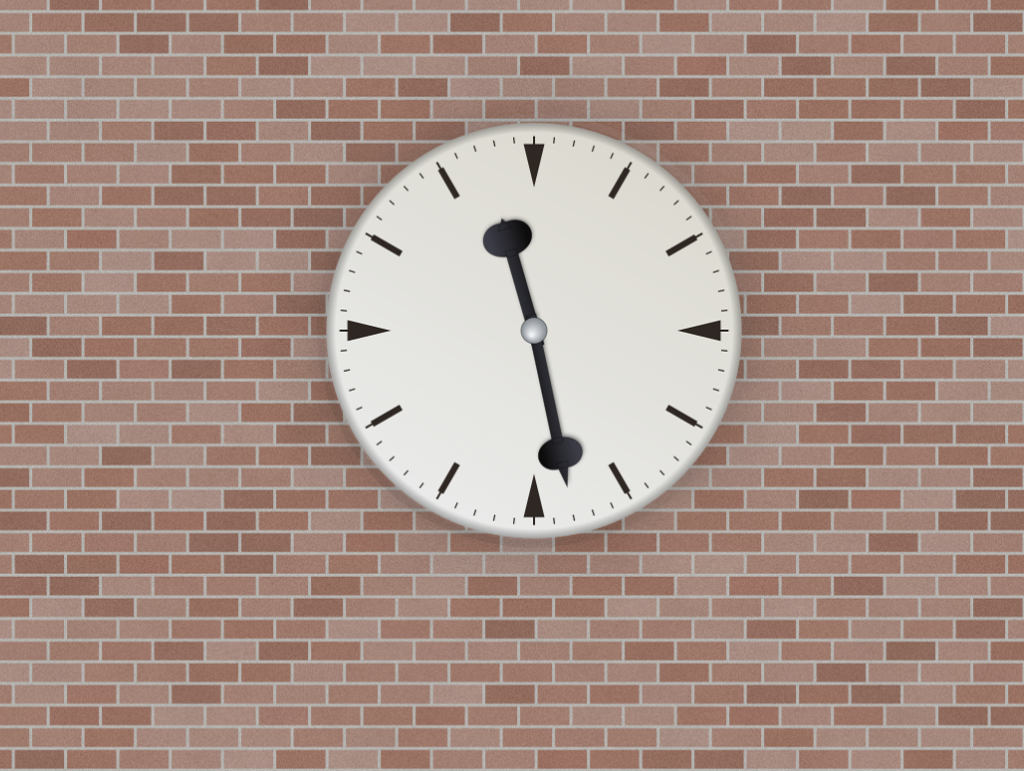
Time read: 11h28
